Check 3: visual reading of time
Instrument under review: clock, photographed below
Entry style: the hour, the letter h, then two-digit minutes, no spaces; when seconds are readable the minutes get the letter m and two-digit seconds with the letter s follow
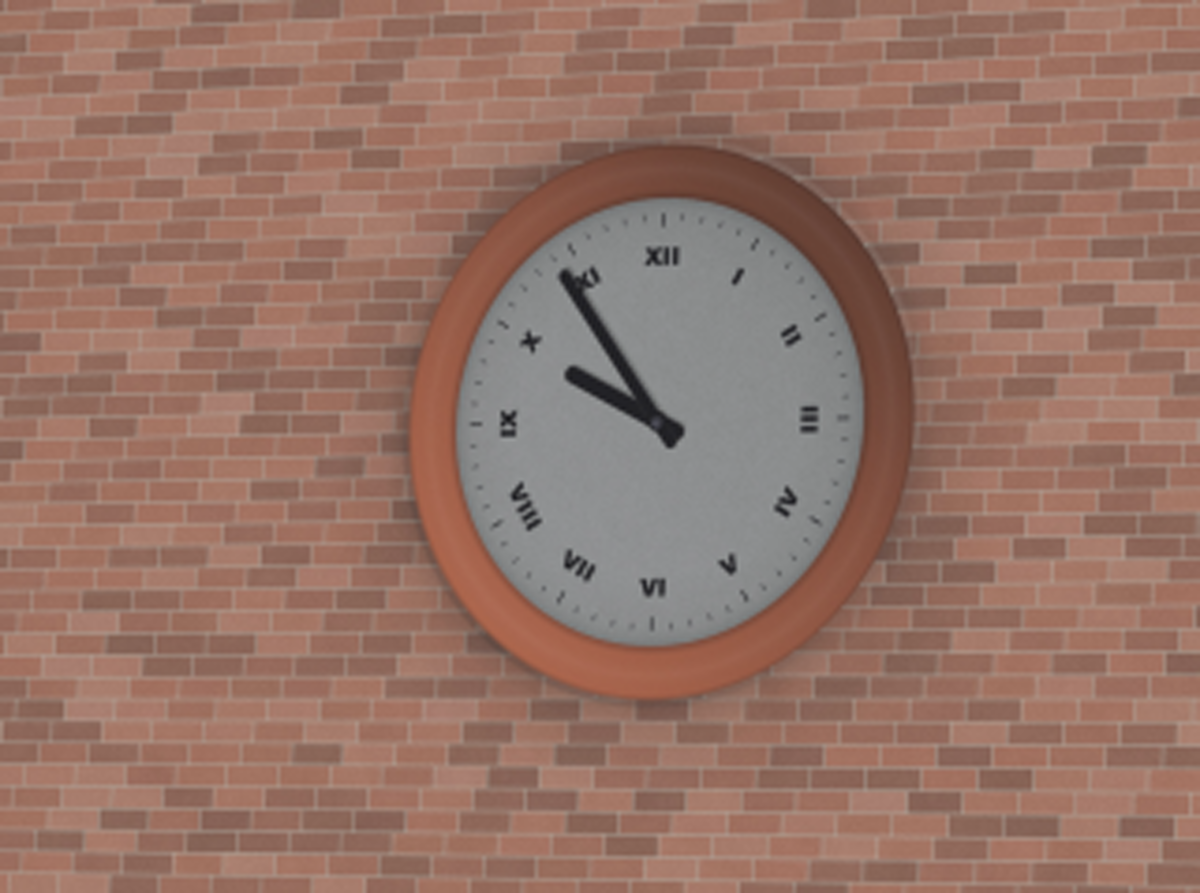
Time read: 9h54
